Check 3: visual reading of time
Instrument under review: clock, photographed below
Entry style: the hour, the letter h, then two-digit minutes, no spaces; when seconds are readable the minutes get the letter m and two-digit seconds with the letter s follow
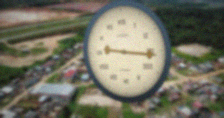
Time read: 9h16
